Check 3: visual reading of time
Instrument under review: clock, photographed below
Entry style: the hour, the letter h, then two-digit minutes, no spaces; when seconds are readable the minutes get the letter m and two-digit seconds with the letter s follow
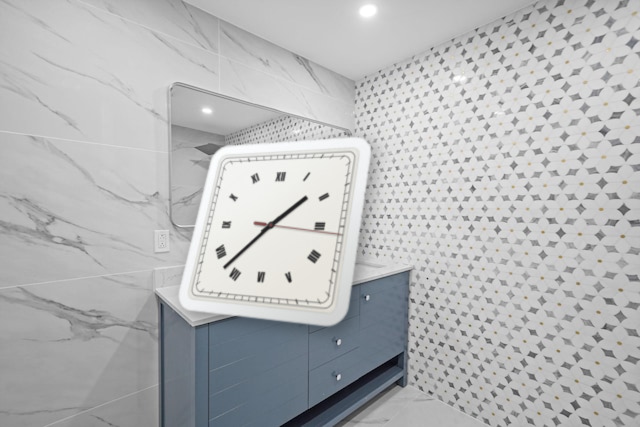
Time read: 1h37m16s
